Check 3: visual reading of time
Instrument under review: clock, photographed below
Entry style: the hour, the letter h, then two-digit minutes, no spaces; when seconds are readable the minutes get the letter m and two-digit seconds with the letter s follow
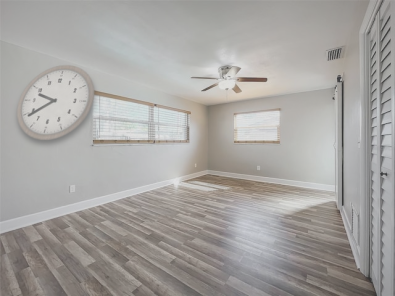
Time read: 9h39
